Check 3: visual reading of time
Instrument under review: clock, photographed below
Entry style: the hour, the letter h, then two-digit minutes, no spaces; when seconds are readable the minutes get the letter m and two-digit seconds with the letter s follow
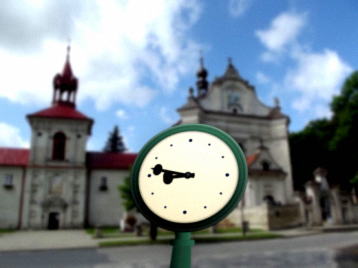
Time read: 8h47
